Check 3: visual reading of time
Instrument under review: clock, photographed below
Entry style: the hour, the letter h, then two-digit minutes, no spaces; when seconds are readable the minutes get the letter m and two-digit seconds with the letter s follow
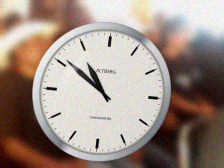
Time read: 10h51
